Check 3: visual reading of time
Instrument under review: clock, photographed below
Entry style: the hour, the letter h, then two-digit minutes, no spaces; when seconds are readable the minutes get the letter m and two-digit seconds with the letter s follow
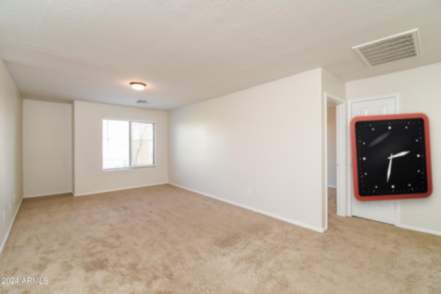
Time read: 2h32
